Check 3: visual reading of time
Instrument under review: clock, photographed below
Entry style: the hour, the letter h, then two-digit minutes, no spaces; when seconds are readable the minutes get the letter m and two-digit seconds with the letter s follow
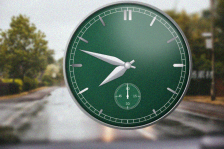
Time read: 7h48
